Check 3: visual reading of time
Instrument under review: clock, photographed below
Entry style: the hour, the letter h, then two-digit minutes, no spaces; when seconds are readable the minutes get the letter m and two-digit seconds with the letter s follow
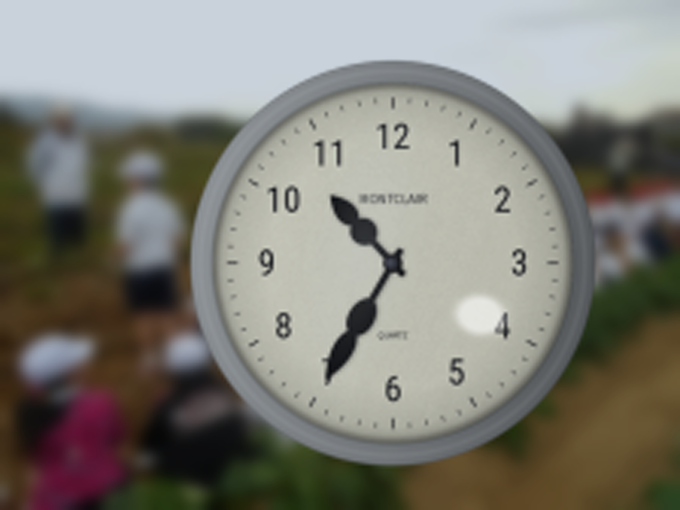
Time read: 10h35
